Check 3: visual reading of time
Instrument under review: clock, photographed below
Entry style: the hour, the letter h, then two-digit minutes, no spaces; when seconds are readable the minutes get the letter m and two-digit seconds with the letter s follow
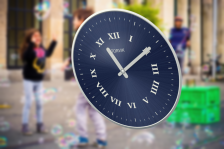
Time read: 11h10
